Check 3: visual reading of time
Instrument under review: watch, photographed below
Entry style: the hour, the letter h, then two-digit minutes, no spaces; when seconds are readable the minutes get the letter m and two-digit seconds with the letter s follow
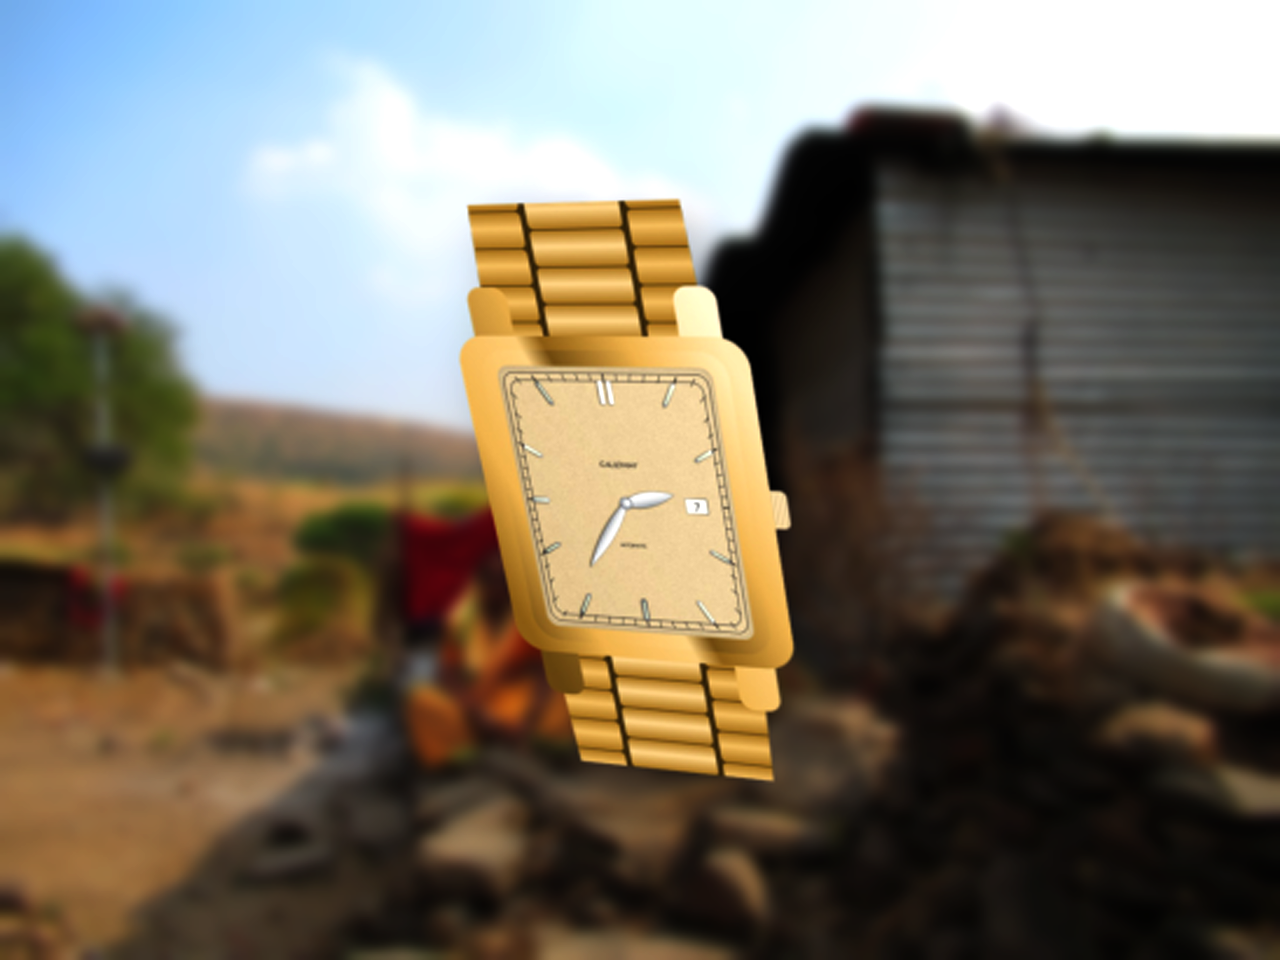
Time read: 2h36
